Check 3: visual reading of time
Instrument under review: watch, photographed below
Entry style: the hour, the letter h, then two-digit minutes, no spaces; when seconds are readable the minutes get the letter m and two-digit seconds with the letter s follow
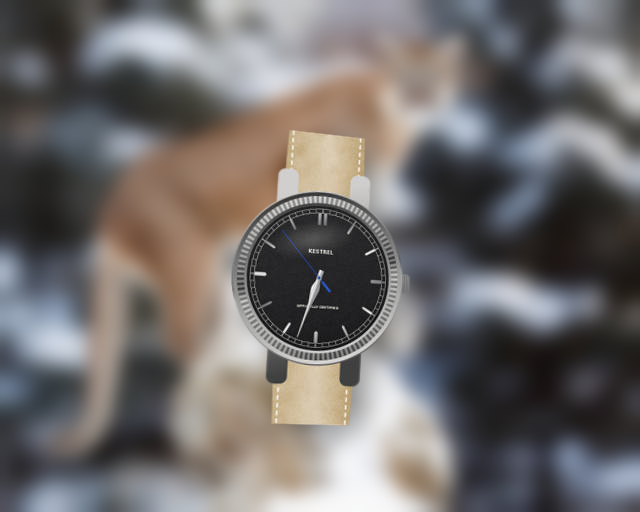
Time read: 6h32m53s
